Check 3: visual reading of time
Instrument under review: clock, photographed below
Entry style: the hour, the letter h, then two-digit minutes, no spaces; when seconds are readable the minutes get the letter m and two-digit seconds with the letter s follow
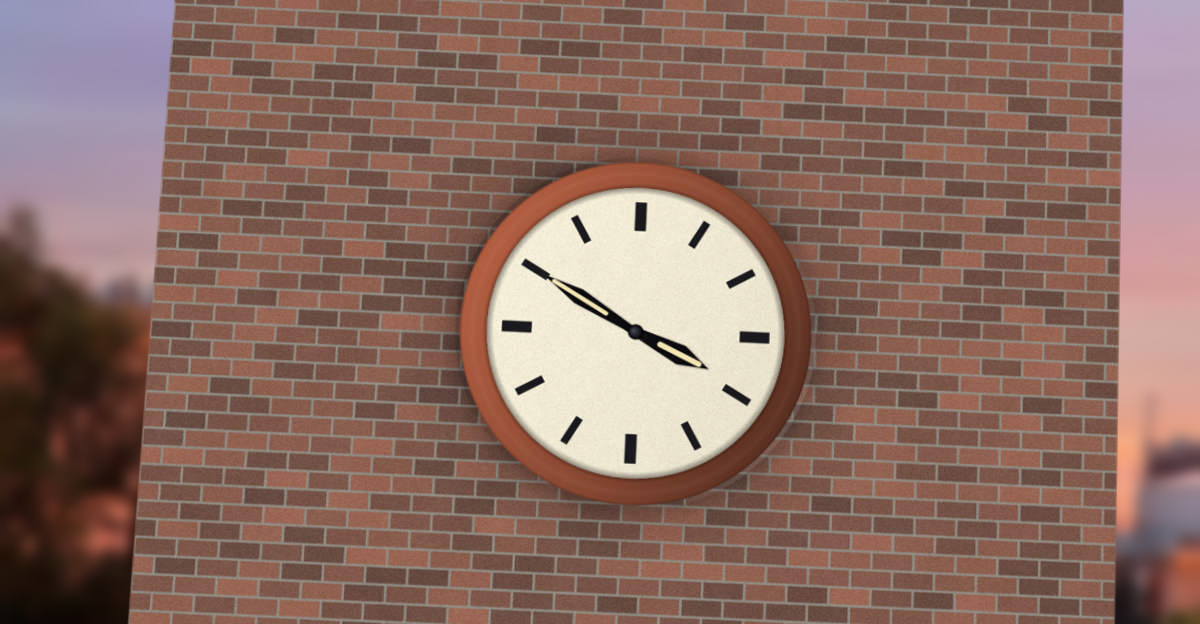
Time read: 3h50
